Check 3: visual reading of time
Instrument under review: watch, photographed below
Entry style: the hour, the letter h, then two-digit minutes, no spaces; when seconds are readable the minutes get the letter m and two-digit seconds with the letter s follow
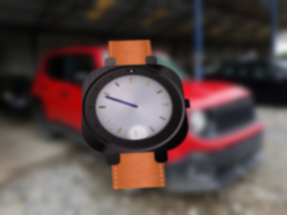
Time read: 9h49
